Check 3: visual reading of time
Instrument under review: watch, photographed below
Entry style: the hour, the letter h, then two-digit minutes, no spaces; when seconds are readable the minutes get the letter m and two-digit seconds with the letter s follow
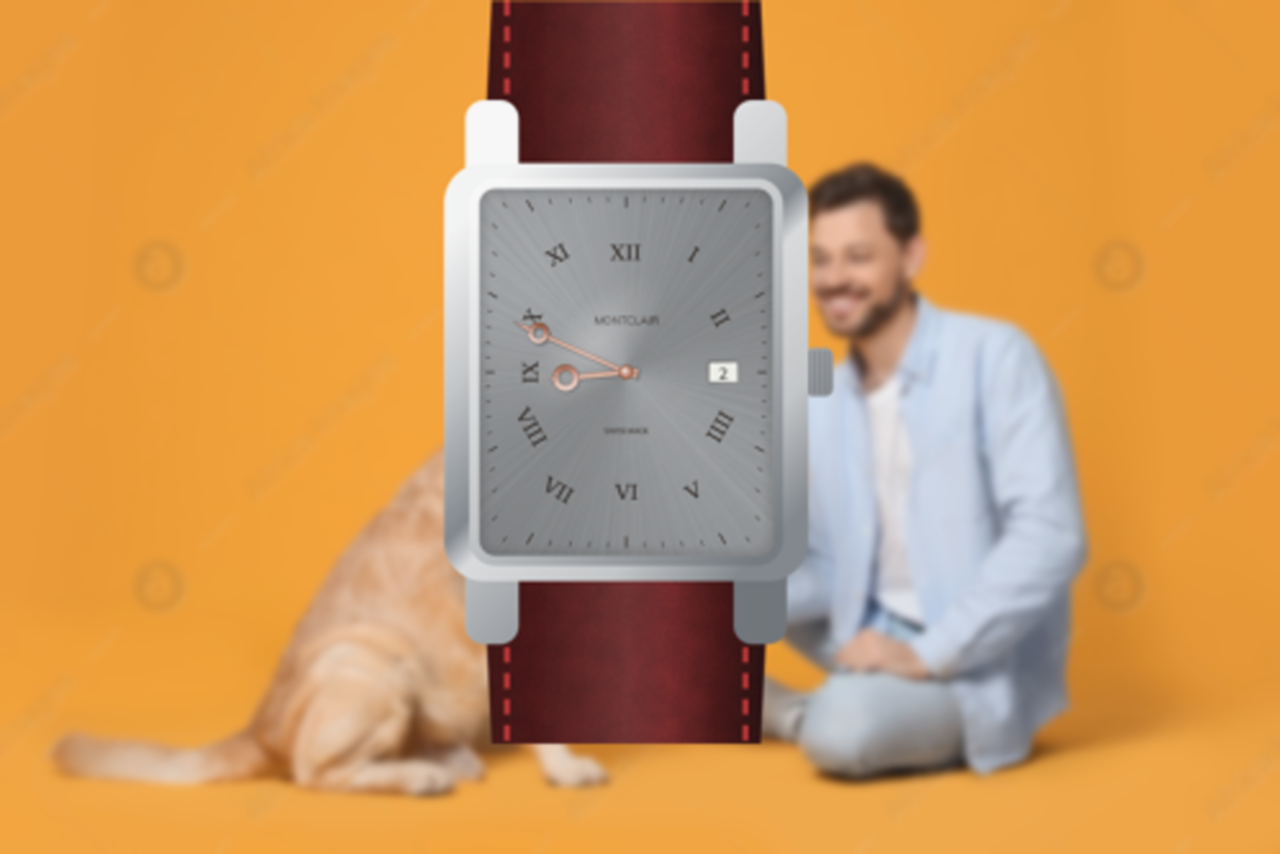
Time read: 8h49
